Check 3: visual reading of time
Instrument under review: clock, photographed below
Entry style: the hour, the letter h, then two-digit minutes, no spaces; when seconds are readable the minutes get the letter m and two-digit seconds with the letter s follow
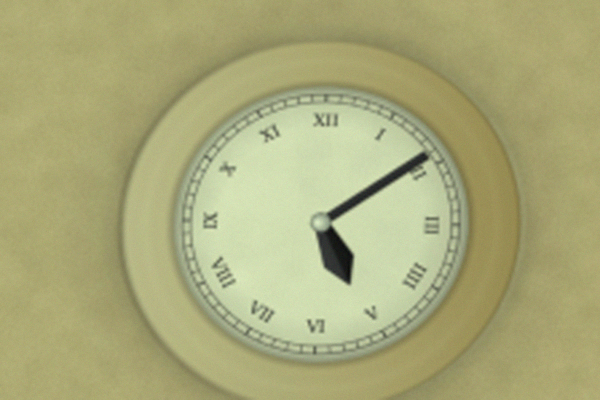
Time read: 5h09
